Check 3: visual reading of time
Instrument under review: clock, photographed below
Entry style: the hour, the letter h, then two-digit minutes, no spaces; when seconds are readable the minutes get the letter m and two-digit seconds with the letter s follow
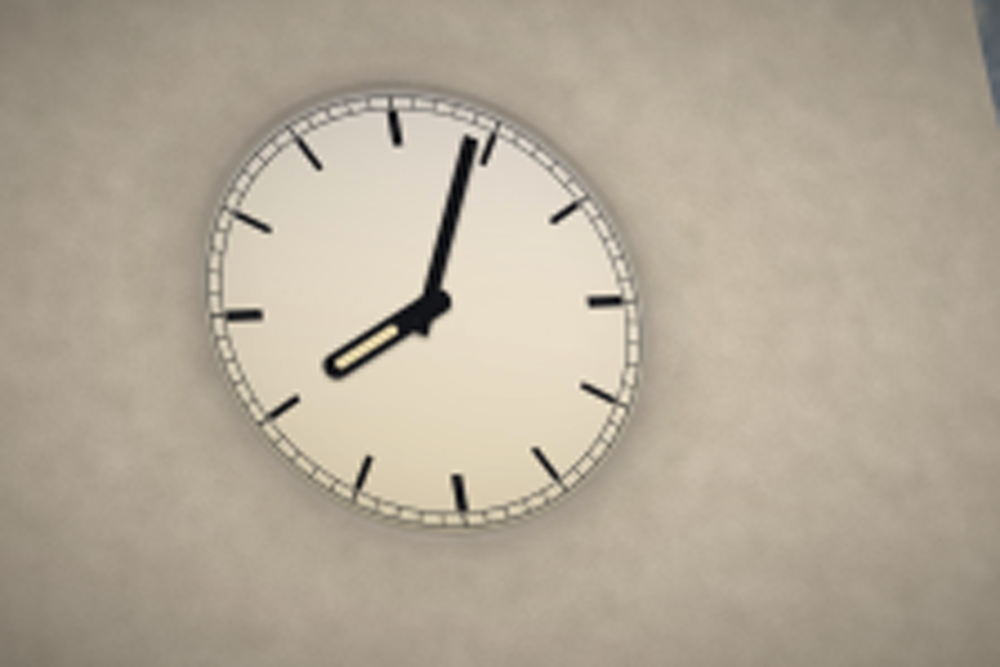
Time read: 8h04
